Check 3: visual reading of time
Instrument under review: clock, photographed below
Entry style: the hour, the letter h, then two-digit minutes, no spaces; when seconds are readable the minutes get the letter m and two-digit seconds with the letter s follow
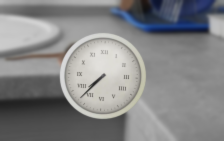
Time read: 7h37
